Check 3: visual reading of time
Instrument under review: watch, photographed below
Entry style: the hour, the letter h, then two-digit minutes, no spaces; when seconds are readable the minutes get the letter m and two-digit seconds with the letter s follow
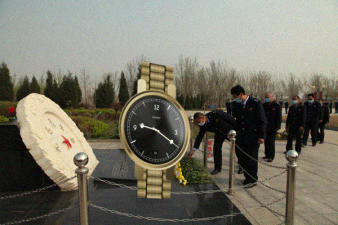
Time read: 9h20
